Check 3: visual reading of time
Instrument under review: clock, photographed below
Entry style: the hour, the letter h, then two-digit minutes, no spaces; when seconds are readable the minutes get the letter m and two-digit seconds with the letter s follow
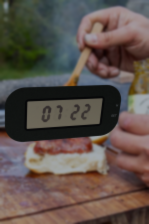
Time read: 7h22
